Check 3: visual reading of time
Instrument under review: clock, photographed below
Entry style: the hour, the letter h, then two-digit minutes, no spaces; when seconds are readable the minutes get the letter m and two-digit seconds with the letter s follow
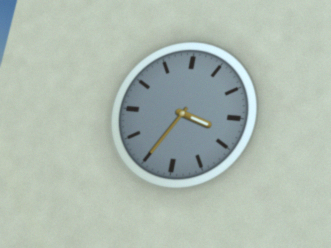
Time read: 3h35
